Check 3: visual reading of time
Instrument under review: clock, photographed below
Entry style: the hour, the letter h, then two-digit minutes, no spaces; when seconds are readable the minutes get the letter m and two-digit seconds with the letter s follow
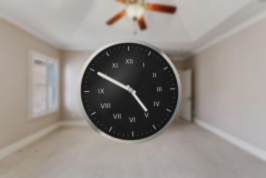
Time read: 4h50
